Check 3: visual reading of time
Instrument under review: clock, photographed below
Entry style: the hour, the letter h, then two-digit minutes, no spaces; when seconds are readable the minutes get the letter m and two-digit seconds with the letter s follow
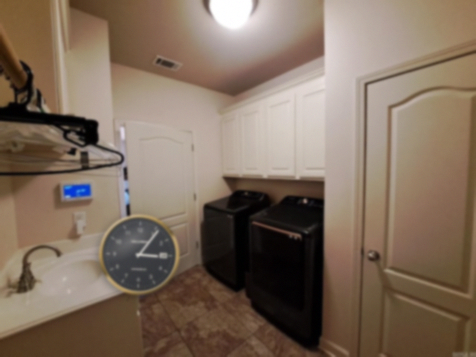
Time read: 3h06
